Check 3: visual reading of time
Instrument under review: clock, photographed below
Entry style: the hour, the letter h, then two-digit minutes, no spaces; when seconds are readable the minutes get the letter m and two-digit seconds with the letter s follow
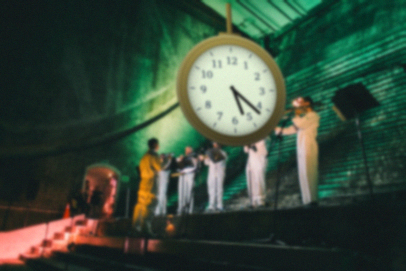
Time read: 5h22
